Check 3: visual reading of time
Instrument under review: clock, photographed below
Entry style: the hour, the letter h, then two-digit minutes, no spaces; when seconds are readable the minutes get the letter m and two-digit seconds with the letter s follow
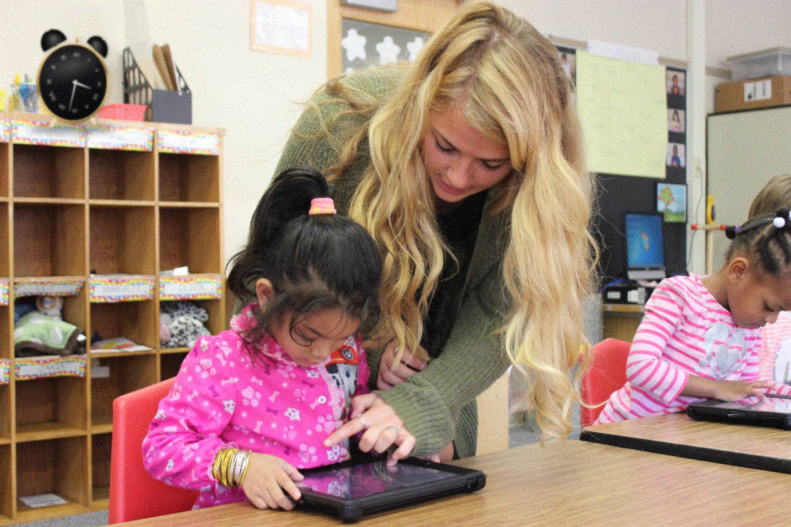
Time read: 3h32
